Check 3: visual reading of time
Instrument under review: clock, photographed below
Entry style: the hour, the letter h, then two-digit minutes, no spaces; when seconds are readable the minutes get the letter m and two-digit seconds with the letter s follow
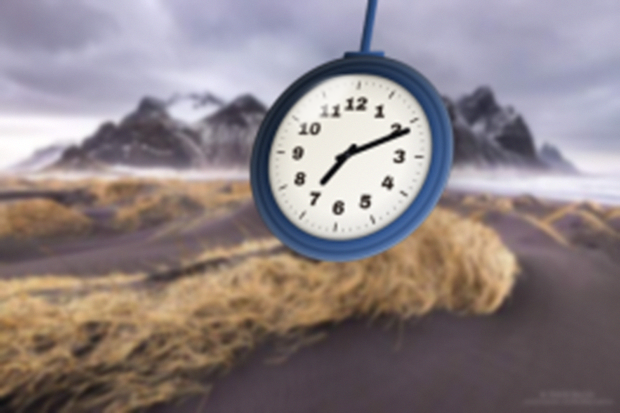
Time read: 7h11
